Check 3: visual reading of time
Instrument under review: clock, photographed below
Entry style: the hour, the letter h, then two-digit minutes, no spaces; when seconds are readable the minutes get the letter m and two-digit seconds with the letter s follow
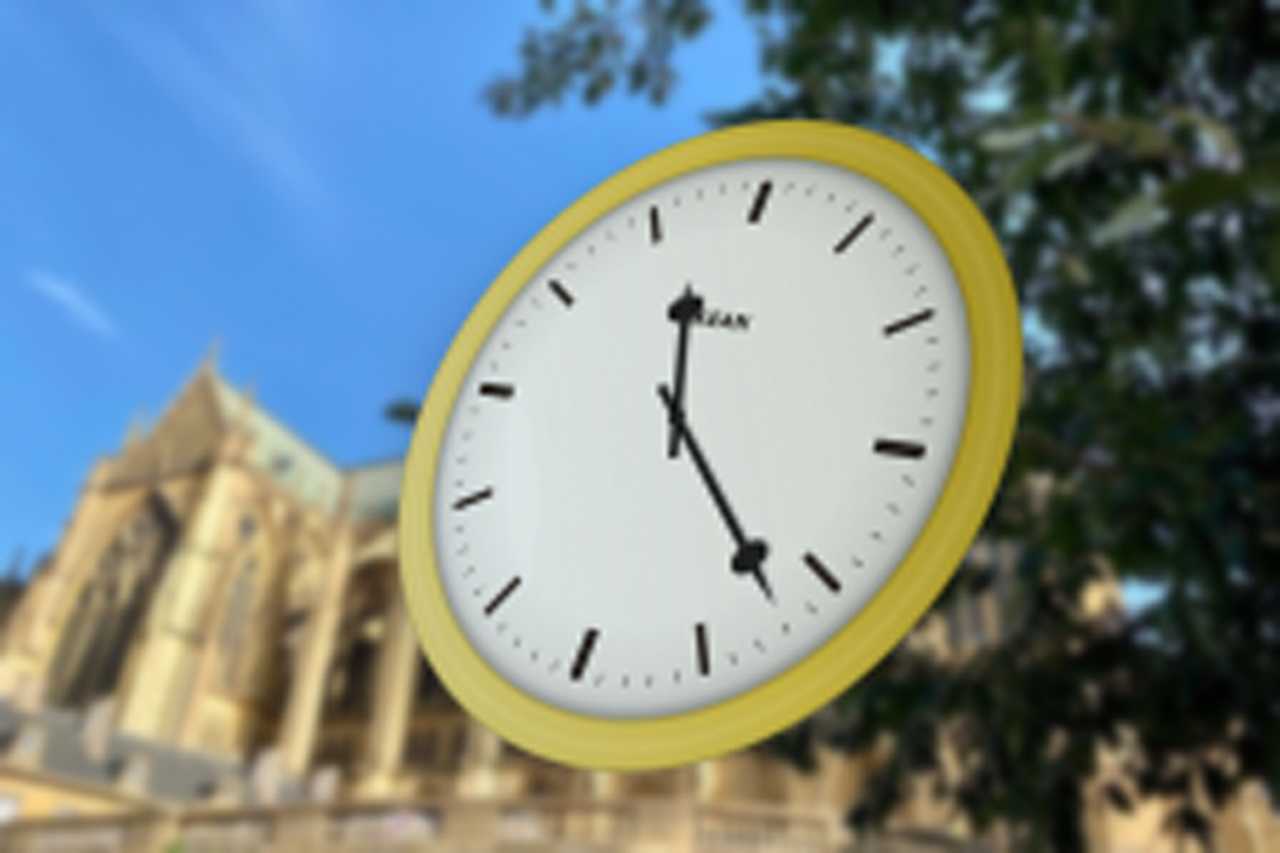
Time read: 11h22
